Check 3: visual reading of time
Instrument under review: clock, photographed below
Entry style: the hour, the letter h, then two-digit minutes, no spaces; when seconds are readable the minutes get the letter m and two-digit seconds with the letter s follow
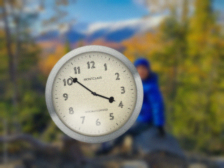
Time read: 3h52
